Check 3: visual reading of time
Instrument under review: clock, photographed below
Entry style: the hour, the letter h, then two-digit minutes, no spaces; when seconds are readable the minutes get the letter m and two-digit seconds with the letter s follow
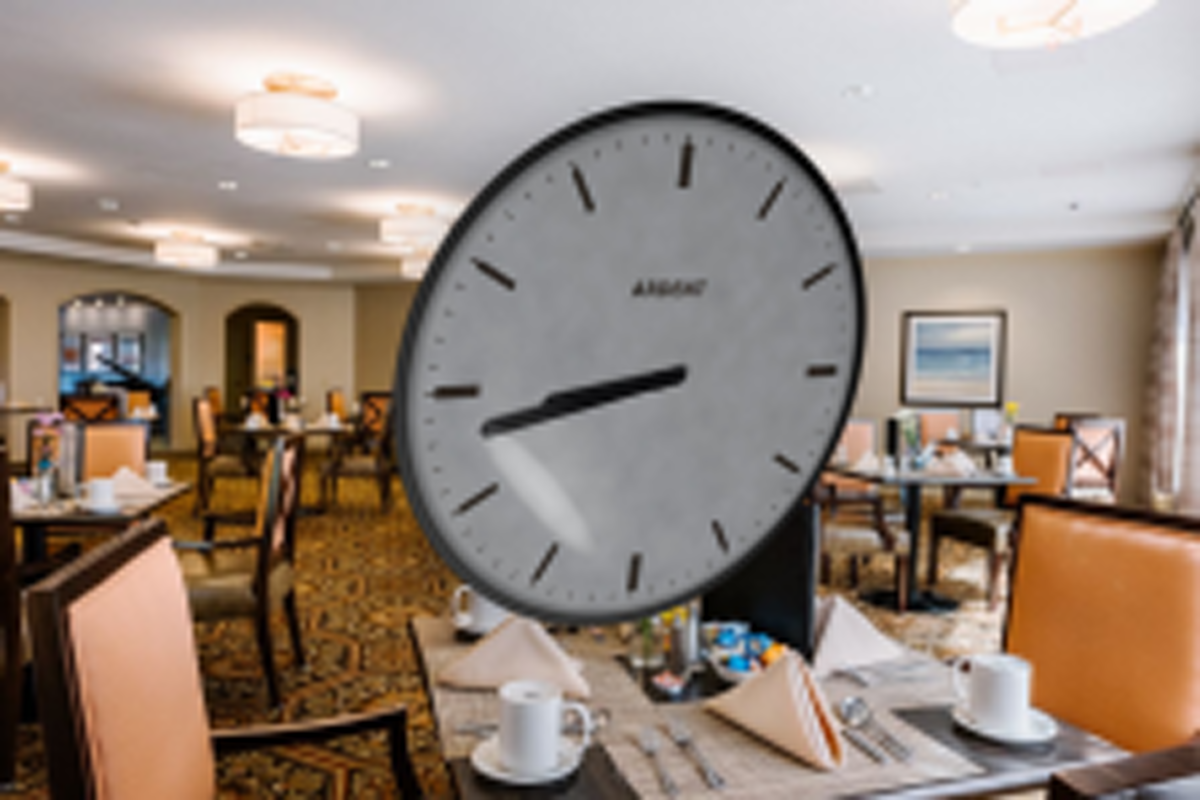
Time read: 8h43
